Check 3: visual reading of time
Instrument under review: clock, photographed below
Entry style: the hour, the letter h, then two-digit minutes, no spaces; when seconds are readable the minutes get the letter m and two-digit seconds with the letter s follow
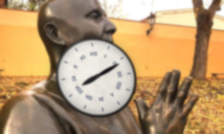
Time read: 8h11
